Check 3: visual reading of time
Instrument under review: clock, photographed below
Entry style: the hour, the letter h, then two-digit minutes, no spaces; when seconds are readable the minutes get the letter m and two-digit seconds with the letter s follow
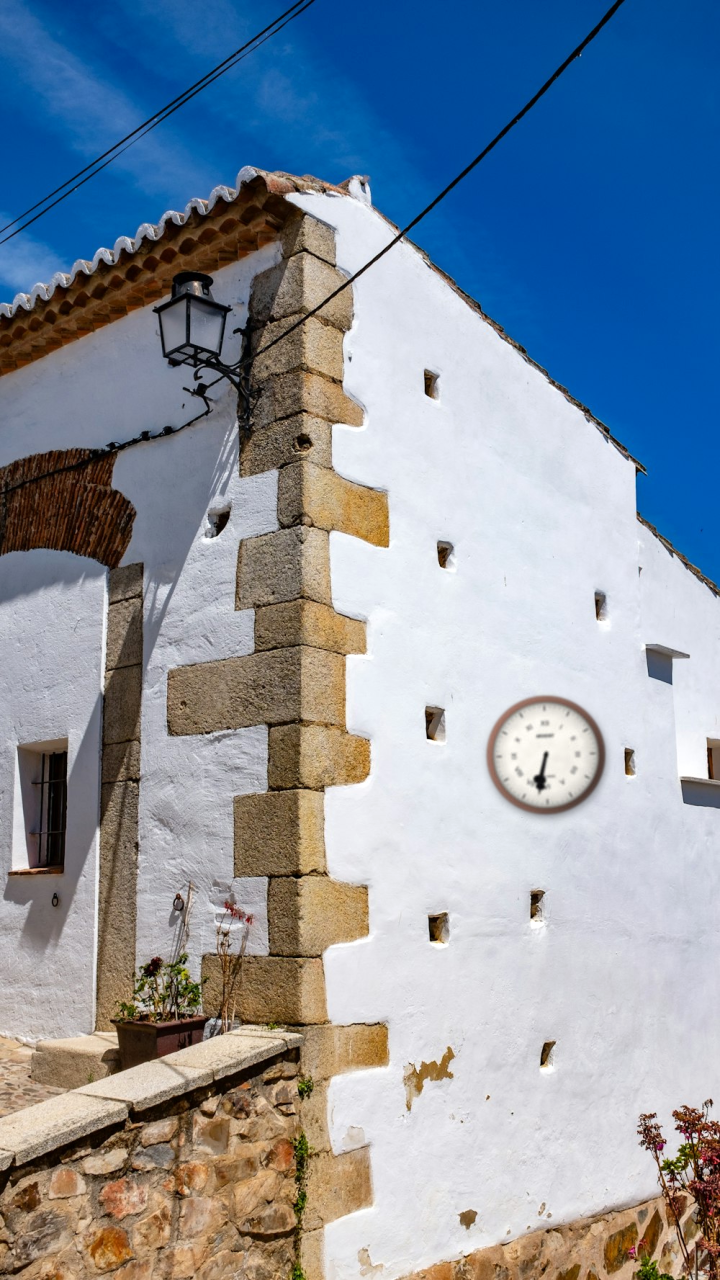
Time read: 6h32
